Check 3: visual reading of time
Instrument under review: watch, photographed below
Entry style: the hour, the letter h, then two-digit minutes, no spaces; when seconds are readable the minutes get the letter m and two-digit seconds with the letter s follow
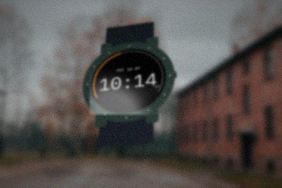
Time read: 10h14
